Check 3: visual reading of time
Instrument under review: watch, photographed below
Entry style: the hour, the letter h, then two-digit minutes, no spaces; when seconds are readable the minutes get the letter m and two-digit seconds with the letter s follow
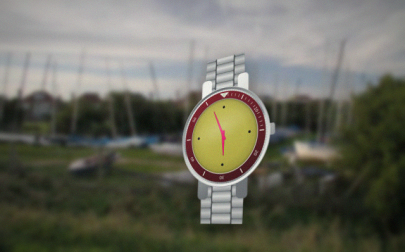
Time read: 5h56
